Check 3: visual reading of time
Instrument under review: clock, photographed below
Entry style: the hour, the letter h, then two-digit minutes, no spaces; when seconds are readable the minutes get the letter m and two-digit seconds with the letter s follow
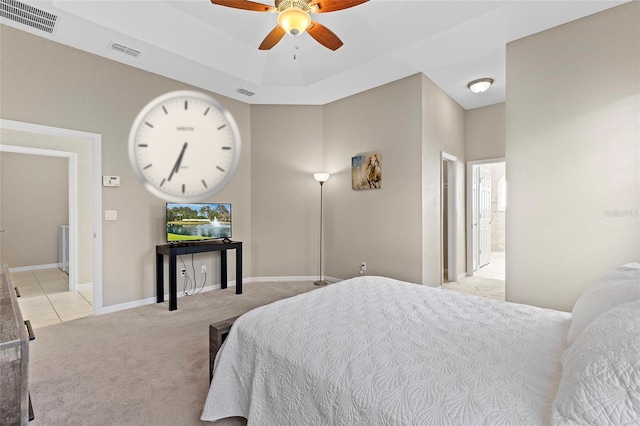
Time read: 6h34
